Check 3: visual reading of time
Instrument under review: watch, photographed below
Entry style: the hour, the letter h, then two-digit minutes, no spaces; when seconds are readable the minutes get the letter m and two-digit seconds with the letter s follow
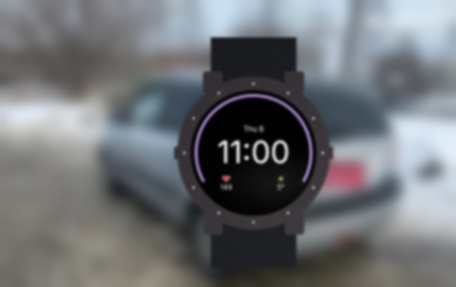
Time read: 11h00
